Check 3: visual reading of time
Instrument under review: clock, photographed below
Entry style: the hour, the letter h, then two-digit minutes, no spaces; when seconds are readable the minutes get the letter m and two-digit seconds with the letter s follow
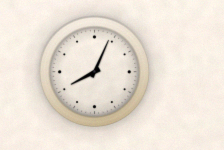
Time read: 8h04
